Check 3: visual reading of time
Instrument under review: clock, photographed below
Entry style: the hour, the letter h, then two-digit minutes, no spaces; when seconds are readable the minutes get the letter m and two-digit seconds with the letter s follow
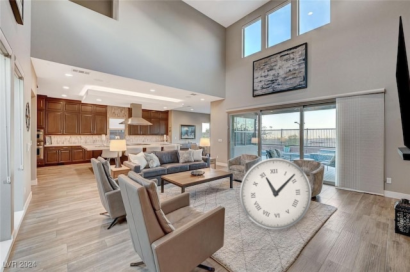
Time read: 11h08
